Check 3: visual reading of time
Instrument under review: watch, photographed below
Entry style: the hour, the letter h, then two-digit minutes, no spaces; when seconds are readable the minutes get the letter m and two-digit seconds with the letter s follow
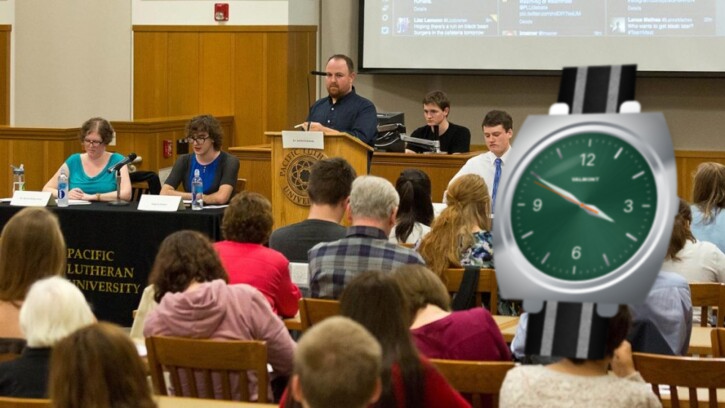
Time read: 3h49m49s
